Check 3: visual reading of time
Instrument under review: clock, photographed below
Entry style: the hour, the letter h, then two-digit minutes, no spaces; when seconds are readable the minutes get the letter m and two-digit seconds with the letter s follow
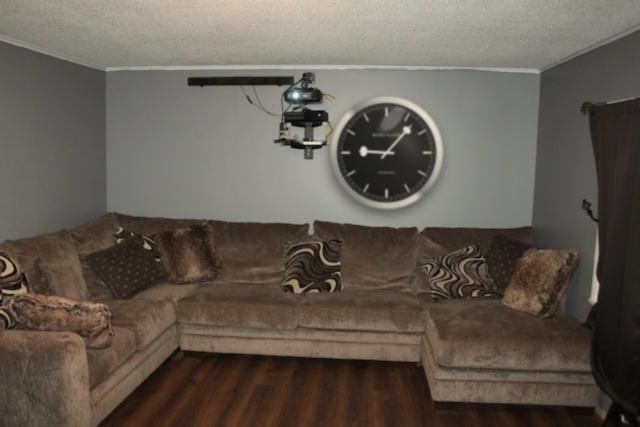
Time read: 9h07
